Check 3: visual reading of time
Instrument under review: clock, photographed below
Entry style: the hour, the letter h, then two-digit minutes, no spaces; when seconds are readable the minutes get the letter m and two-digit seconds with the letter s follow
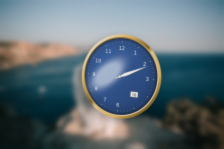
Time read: 2h11
